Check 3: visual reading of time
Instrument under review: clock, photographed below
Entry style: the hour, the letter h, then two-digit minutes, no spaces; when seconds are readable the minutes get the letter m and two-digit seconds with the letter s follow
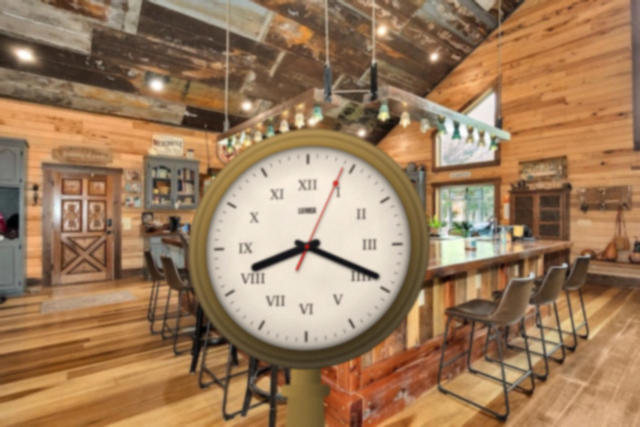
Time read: 8h19m04s
